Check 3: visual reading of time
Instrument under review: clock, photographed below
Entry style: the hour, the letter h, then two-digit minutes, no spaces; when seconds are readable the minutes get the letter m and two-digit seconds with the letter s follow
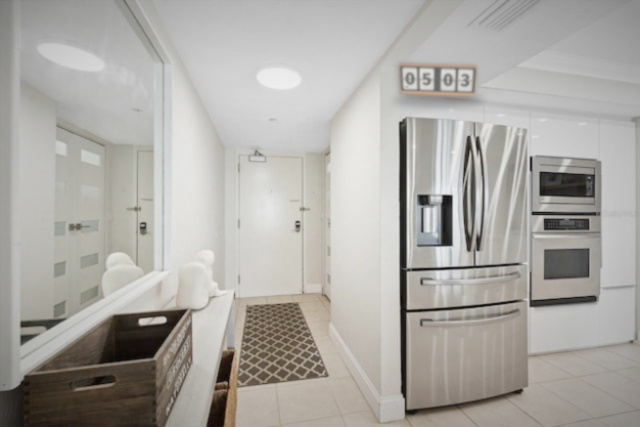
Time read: 5h03
